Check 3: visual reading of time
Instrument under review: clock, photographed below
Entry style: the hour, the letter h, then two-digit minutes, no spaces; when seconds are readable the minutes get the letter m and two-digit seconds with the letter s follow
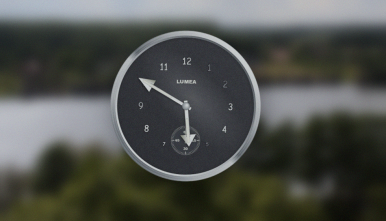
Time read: 5h50
